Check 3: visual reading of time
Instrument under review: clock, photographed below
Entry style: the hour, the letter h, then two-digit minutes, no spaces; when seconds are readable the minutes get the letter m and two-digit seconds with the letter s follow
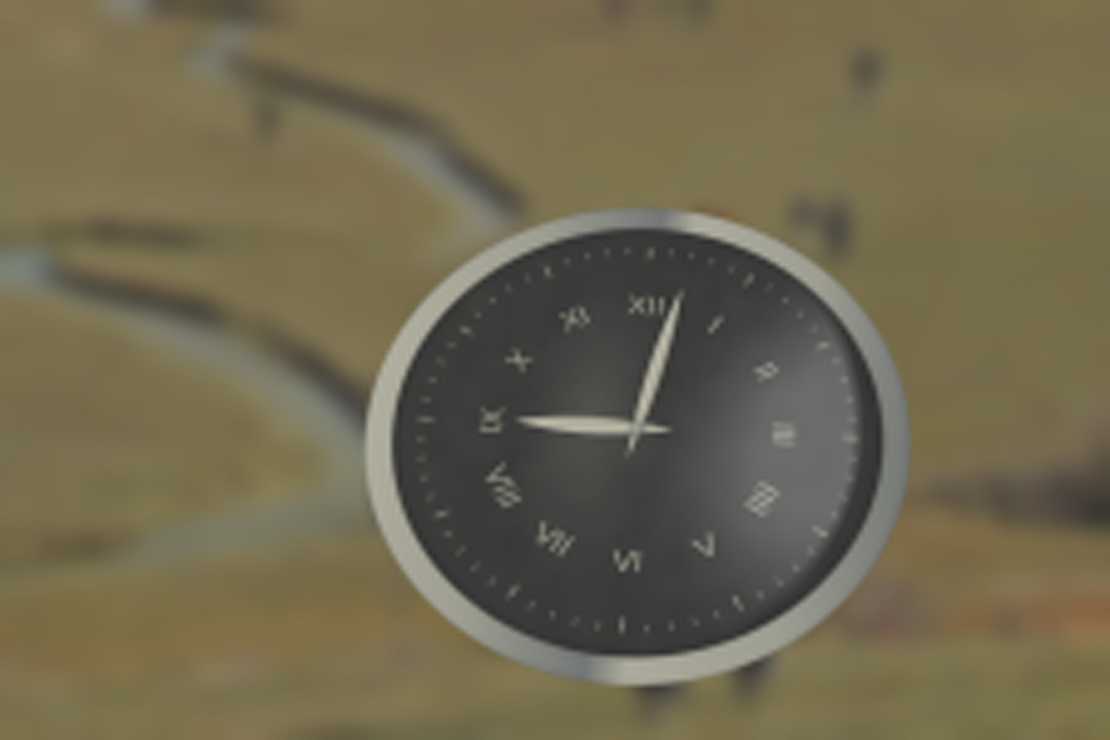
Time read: 9h02
